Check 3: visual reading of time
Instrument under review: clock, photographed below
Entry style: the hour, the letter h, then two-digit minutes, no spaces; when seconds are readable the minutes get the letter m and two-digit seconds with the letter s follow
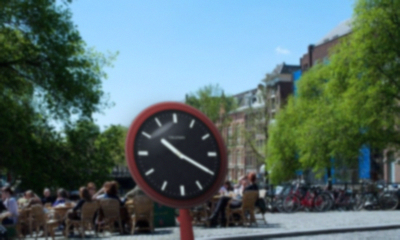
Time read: 10h20
